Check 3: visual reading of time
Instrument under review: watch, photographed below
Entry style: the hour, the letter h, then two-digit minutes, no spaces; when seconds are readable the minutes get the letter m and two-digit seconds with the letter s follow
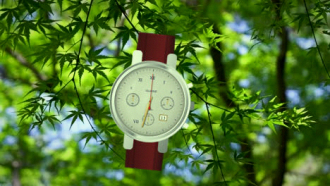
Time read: 6h32
